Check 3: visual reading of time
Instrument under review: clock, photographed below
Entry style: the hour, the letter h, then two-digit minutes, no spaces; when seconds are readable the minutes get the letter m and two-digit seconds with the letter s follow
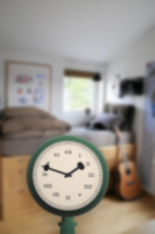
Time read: 1h48
